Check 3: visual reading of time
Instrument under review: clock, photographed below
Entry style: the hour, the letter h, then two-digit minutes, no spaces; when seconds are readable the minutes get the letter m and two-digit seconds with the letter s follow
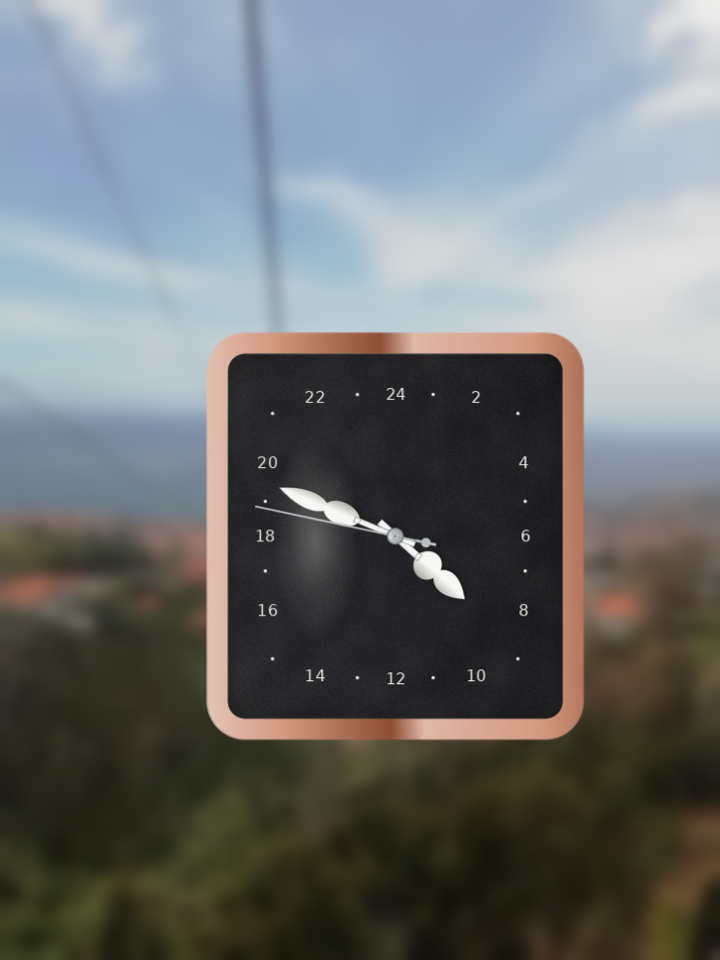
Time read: 8h48m47s
